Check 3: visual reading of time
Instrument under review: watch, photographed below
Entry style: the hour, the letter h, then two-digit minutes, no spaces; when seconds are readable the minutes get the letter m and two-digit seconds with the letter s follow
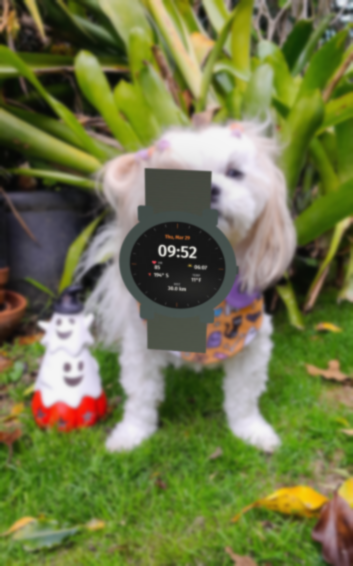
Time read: 9h52
